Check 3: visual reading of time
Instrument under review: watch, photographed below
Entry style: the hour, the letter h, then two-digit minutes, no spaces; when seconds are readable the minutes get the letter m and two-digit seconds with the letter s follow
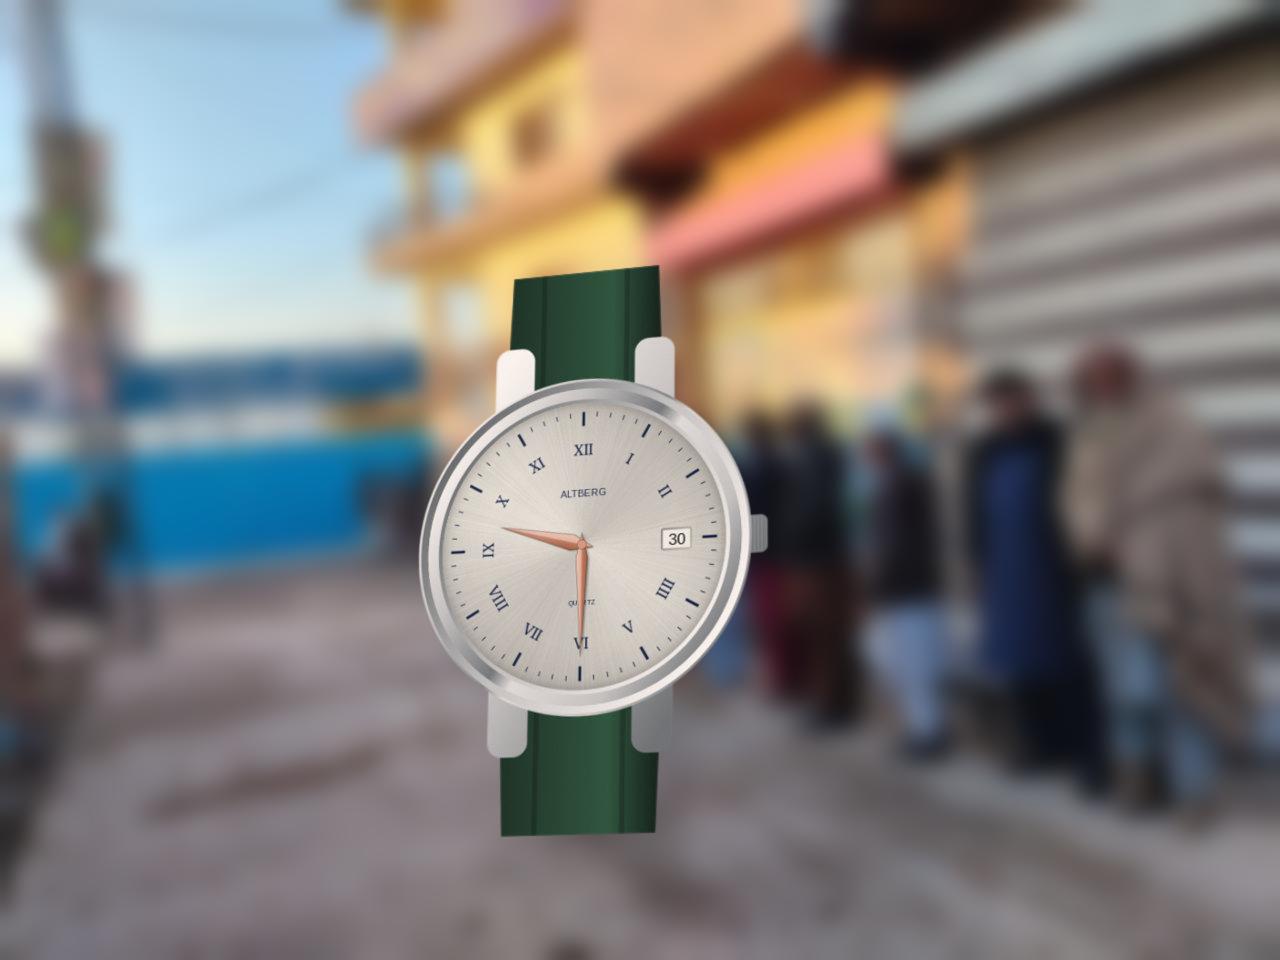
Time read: 9h30
